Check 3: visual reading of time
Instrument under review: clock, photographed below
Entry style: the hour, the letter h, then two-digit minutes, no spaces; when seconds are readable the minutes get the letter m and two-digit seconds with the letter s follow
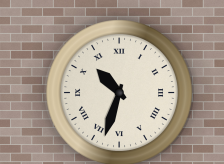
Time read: 10h33
